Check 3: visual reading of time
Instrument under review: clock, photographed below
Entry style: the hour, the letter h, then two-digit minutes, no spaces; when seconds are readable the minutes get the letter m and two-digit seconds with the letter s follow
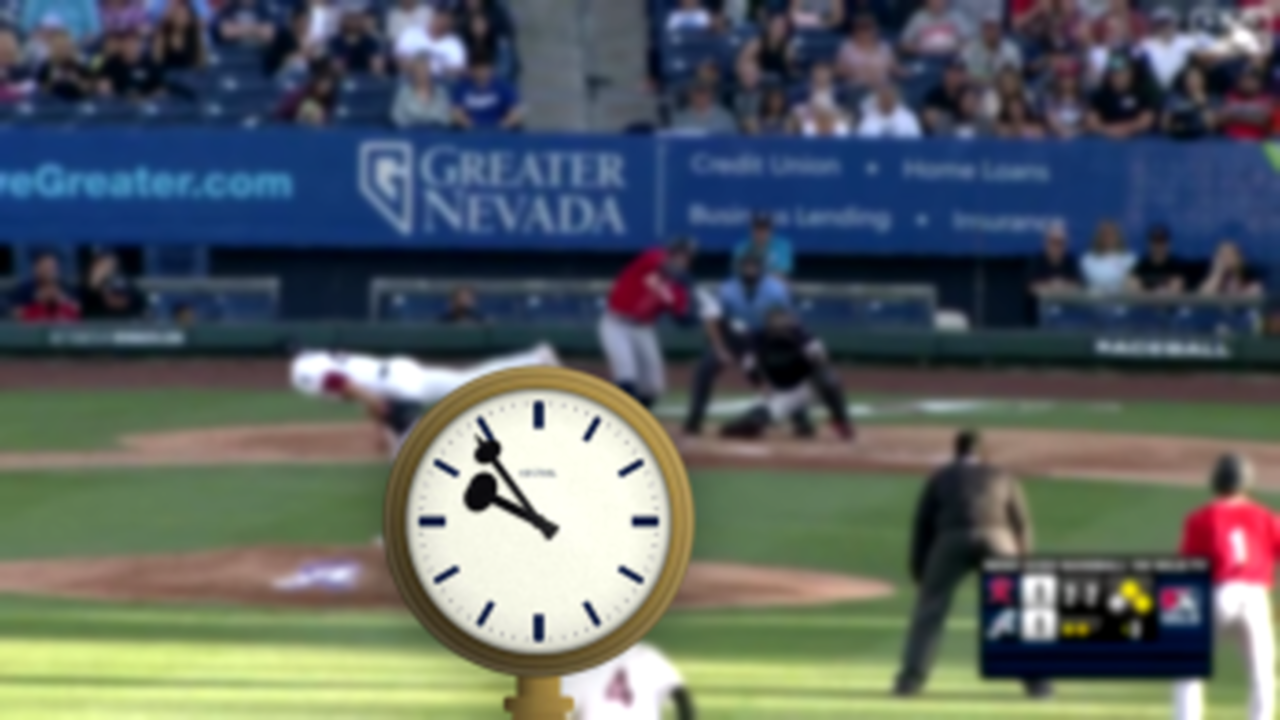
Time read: 9h54
